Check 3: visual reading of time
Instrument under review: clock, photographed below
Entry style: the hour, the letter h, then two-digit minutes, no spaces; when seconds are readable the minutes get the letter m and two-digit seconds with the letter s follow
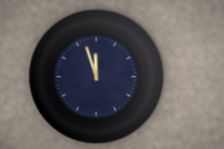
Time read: 11h57
